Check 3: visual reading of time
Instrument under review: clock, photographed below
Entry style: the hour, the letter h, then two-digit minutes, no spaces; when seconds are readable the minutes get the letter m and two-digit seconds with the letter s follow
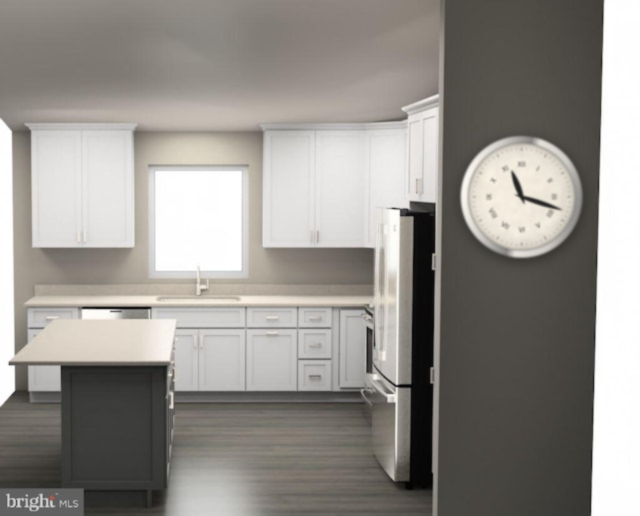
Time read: 11h18
